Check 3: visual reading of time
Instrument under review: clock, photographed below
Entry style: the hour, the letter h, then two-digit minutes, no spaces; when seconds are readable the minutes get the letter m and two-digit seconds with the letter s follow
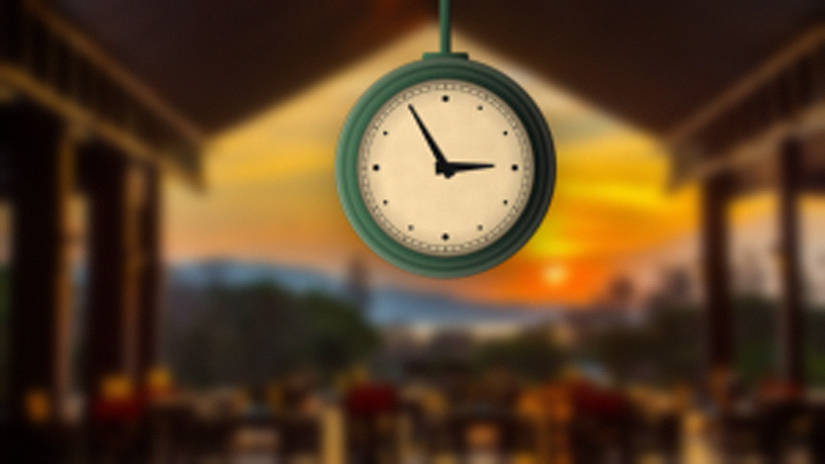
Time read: 2h55
